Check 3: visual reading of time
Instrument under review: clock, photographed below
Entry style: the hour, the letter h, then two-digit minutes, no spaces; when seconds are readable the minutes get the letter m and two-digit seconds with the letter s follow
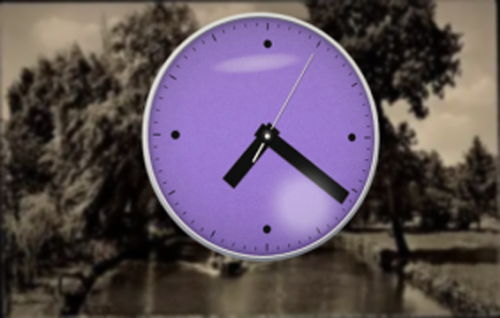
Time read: 7h21m05s
